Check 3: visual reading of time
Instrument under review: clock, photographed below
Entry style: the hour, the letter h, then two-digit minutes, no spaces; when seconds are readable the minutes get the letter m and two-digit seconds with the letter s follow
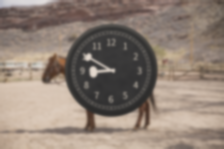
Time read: 8h50
